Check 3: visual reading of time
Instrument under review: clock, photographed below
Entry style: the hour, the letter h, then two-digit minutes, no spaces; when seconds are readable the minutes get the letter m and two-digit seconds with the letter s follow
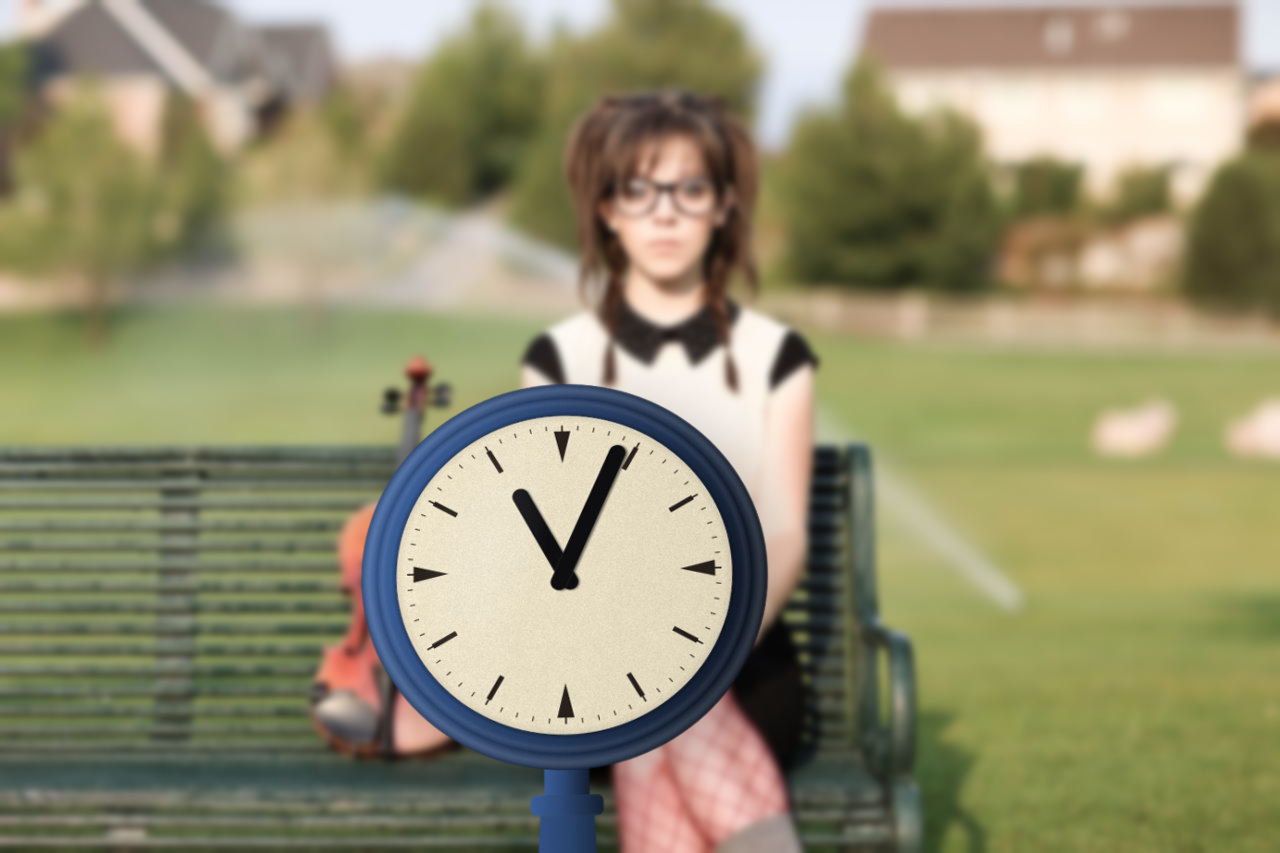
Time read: 11h04
